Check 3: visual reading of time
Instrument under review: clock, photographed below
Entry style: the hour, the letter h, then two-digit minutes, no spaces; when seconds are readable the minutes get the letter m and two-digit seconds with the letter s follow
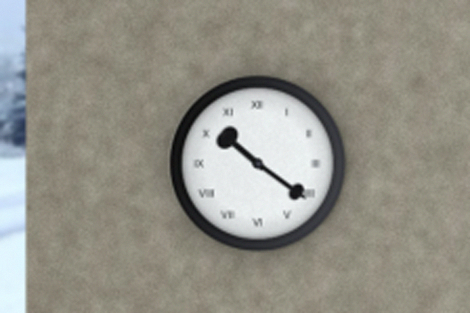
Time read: 10h21
